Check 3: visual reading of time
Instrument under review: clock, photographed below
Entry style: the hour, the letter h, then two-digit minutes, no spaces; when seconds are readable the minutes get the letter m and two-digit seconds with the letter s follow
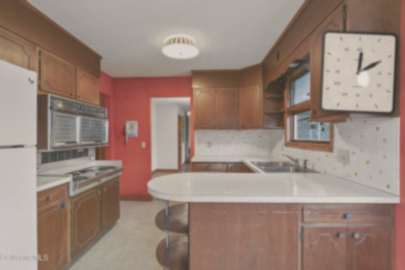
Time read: 12h10
